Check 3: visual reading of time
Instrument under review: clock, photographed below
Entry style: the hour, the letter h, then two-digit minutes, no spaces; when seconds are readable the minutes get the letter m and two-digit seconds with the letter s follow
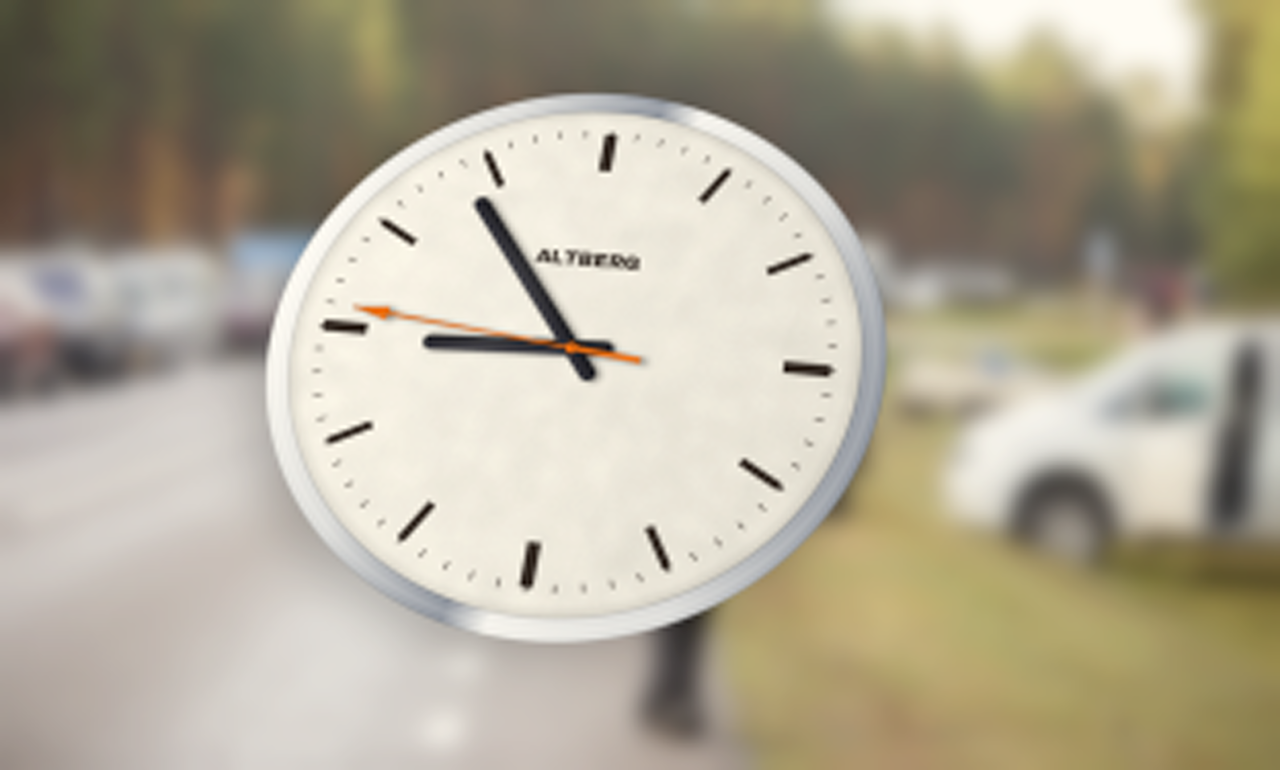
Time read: 8h53m46s
